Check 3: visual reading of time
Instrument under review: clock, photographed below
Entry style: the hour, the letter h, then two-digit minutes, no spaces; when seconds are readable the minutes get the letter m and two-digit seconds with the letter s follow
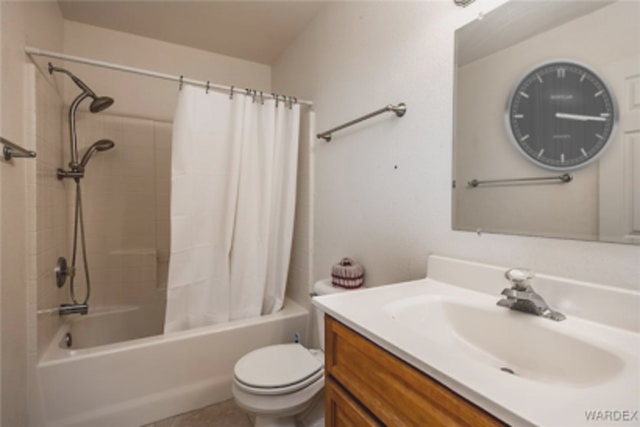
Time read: 3h16
